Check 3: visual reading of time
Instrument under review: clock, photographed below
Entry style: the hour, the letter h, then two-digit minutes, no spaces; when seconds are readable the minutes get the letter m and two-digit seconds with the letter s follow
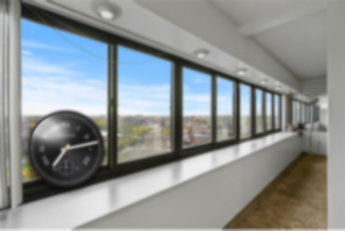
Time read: 7h13
